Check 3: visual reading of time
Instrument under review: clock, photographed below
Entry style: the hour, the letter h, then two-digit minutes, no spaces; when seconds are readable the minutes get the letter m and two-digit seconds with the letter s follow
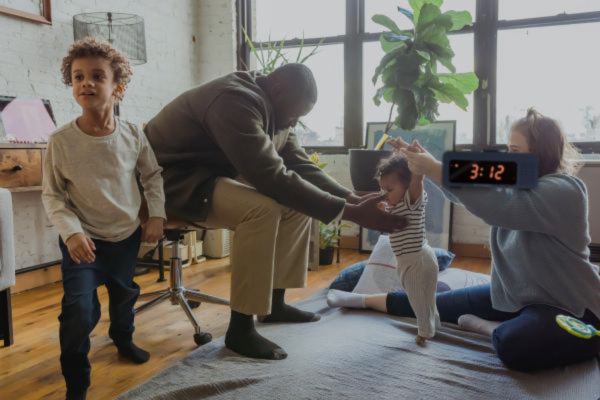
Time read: 3h12
